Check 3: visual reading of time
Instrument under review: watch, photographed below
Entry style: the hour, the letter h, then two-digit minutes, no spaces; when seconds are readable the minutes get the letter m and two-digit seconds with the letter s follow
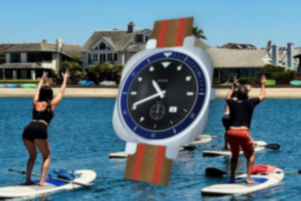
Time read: 10h41
